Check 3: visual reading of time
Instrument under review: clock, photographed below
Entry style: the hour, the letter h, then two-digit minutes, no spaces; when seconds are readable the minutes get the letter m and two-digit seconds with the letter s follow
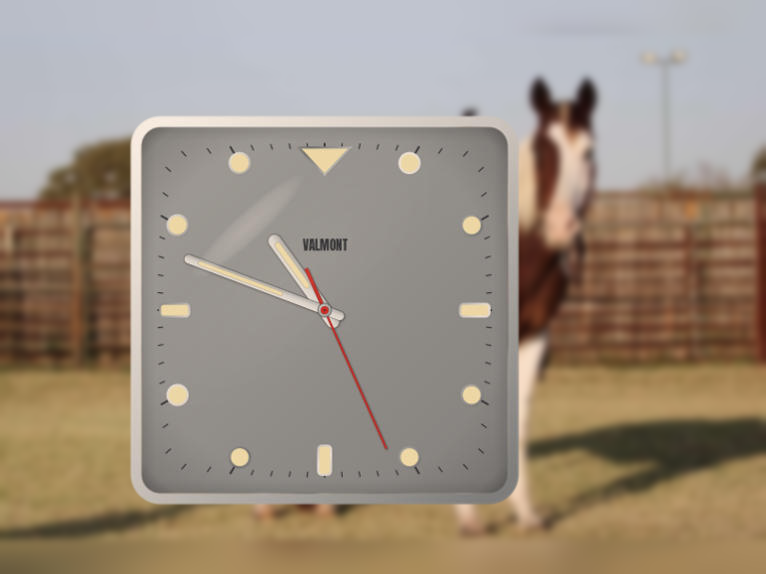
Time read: 10h48m26s
